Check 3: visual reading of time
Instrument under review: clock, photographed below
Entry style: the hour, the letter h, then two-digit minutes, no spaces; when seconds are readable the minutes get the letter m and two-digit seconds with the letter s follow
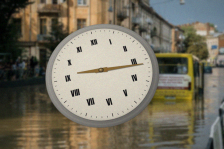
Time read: 9h16
